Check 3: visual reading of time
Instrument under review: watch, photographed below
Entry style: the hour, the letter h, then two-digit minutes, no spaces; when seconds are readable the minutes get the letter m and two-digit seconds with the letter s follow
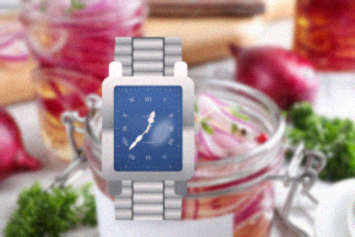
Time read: 12h37
